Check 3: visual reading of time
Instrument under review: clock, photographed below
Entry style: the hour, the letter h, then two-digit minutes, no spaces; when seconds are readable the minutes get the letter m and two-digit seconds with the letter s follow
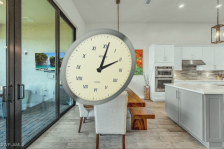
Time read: 2h01
